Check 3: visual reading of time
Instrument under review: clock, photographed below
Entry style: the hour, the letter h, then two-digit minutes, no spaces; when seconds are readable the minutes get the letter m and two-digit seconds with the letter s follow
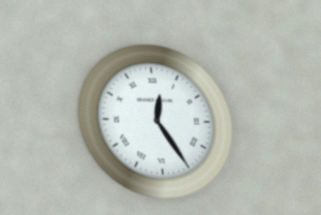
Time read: 12h25
